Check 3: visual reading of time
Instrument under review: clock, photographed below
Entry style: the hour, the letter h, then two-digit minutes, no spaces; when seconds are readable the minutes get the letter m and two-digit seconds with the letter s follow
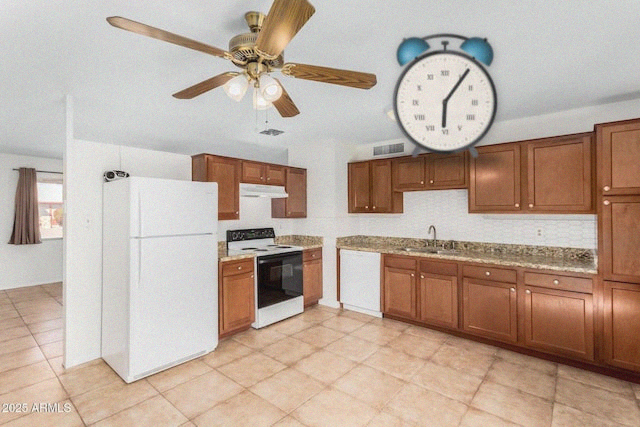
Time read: 6h06
